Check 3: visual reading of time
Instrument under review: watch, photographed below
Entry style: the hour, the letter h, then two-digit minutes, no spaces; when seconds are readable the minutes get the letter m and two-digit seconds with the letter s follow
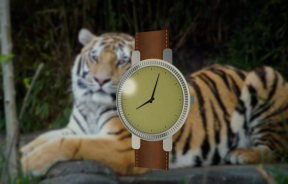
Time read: 8h03
